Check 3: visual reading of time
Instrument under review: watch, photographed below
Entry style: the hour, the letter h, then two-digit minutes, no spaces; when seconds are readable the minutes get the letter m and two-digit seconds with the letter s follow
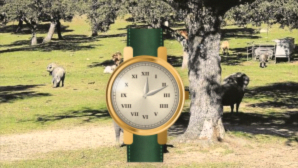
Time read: 12h11
